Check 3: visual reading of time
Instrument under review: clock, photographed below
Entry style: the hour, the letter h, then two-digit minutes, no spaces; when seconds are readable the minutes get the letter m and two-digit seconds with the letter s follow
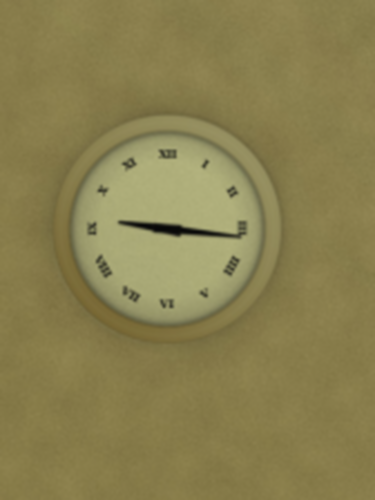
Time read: 9h16
